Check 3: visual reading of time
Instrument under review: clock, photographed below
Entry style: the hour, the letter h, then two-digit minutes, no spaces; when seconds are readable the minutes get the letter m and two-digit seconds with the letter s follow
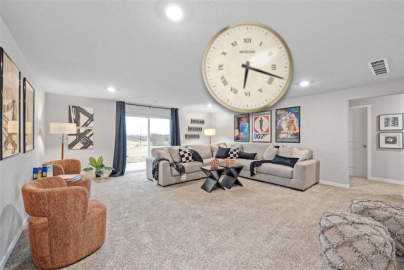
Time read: 6h18
